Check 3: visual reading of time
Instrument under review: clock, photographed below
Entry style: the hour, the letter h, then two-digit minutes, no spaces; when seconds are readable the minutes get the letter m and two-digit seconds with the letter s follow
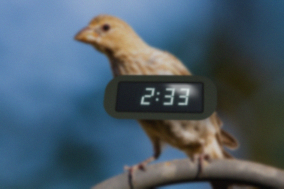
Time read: 2h33
